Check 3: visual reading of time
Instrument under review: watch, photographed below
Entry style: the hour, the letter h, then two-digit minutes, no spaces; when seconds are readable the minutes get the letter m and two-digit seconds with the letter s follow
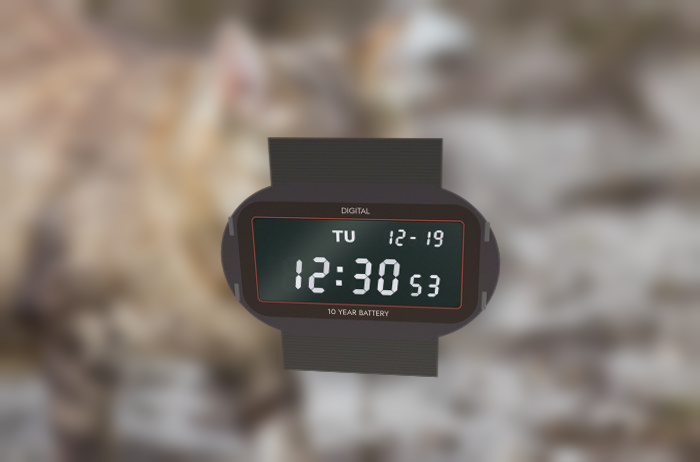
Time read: 12h30m53s
